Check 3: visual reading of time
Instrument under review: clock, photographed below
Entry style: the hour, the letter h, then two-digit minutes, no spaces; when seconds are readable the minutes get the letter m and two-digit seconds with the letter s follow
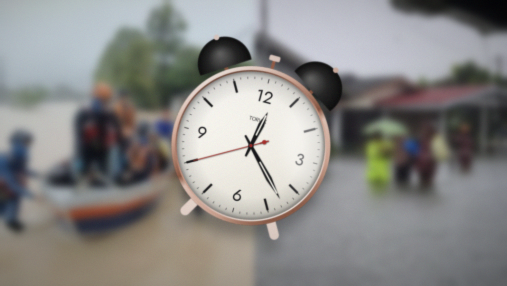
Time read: 12h22m40s
